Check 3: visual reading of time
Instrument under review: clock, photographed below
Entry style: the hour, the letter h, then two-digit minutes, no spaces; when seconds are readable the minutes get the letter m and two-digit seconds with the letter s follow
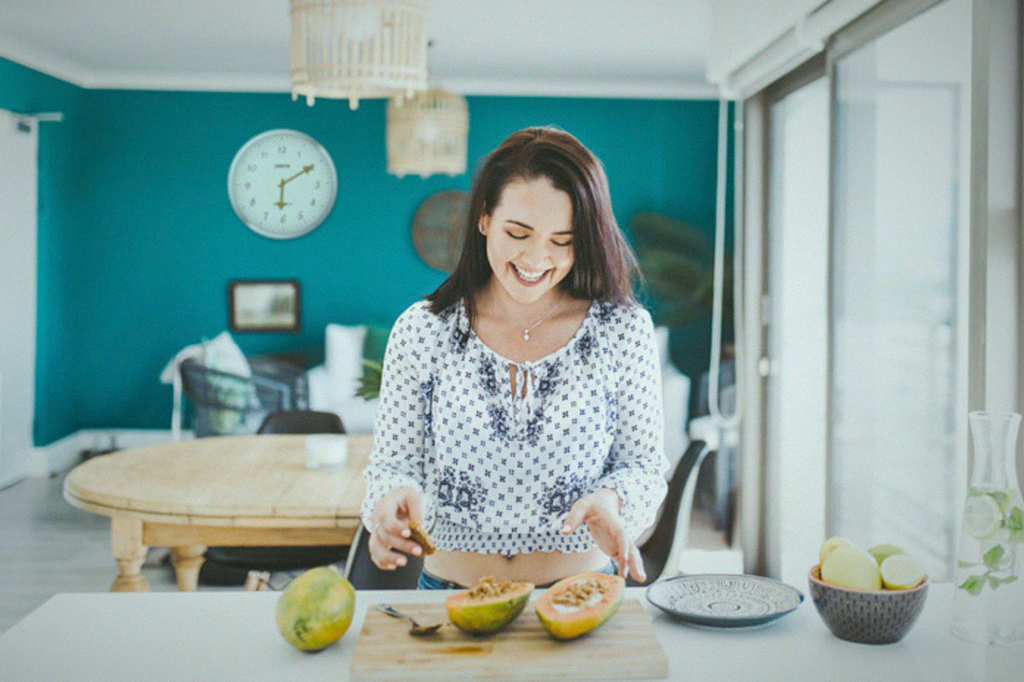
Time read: 6h10
